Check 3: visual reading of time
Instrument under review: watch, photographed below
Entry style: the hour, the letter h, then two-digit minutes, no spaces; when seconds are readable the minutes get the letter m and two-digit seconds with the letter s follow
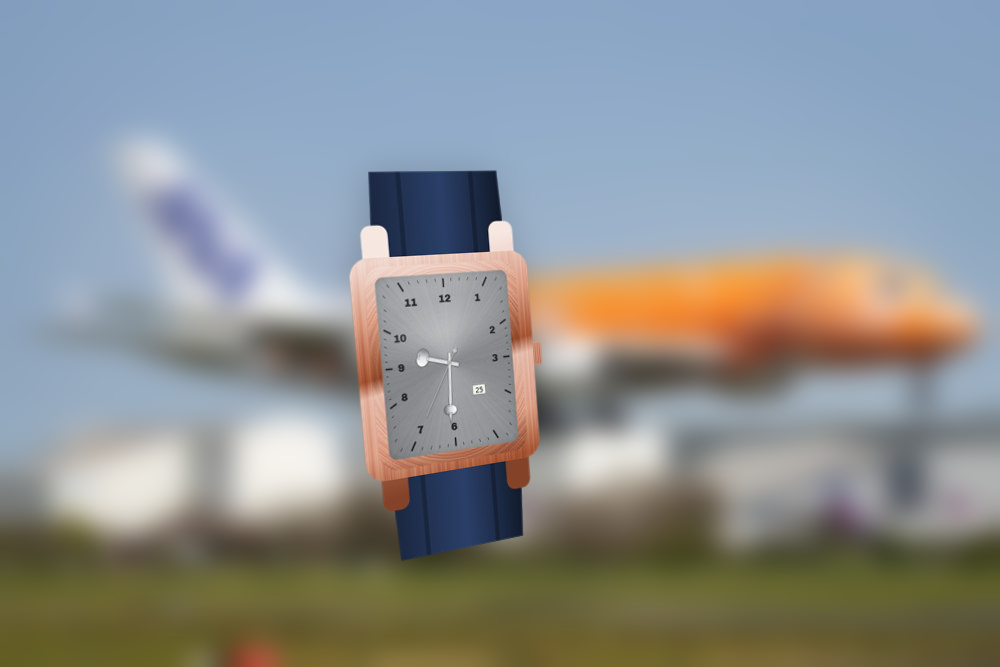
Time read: 9h30m35s
